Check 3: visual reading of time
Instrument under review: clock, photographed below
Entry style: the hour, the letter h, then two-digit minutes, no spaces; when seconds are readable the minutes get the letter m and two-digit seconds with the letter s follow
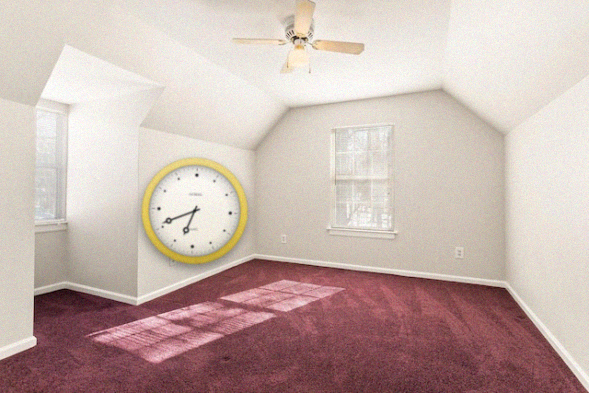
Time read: 6h41
